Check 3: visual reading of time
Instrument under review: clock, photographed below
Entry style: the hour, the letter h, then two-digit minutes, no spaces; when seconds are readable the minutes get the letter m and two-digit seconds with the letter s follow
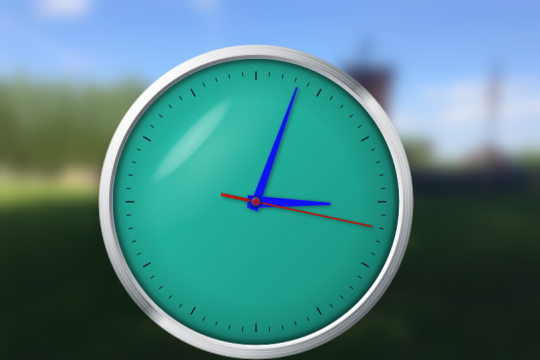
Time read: 3h03m17s
